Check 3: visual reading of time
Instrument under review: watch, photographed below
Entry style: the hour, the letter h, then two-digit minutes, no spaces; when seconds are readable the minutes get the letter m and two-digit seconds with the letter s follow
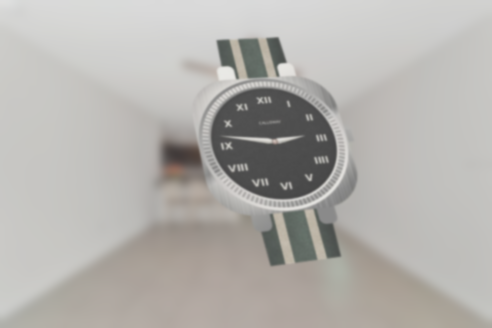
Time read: 2h47
